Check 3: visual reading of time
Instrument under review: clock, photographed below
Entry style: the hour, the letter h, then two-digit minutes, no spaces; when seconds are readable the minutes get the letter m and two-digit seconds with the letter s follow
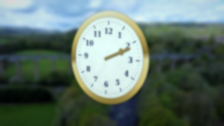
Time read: 2h11
